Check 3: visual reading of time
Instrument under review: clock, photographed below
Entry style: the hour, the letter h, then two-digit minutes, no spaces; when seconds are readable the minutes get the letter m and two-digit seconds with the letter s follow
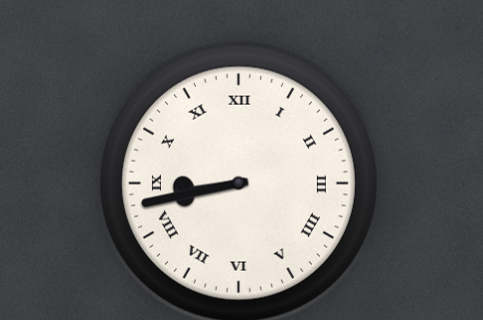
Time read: 8h43
